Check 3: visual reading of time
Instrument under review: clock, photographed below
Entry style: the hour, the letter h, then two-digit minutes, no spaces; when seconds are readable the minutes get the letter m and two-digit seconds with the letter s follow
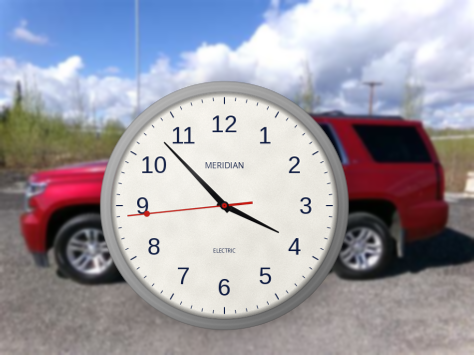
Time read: 3h52m44s
